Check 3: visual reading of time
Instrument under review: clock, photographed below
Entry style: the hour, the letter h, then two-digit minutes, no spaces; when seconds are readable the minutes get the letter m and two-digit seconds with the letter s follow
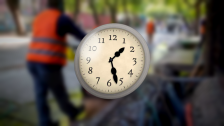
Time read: 1h27
